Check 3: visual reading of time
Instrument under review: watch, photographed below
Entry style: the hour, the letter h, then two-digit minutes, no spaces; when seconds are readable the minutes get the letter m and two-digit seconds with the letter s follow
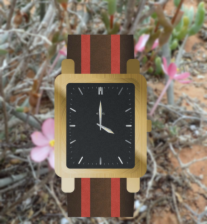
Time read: 4h00
